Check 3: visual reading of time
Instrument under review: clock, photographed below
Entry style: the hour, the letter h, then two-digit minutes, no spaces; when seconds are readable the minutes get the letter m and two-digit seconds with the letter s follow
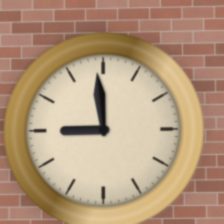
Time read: 8h59
